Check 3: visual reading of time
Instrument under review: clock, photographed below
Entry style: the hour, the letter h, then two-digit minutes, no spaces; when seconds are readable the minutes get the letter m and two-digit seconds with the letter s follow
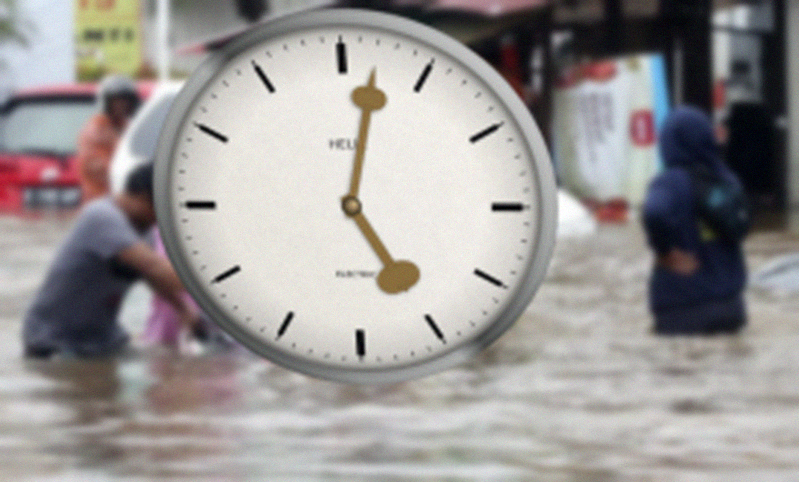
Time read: 5h02
